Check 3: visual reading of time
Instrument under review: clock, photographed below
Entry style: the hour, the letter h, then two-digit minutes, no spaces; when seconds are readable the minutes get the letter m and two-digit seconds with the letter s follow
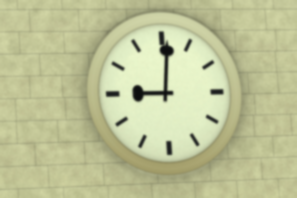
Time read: 9h01
